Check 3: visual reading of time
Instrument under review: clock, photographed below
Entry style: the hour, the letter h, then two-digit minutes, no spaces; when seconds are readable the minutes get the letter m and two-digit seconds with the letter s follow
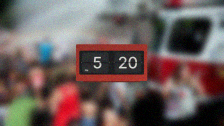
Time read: 5h20
